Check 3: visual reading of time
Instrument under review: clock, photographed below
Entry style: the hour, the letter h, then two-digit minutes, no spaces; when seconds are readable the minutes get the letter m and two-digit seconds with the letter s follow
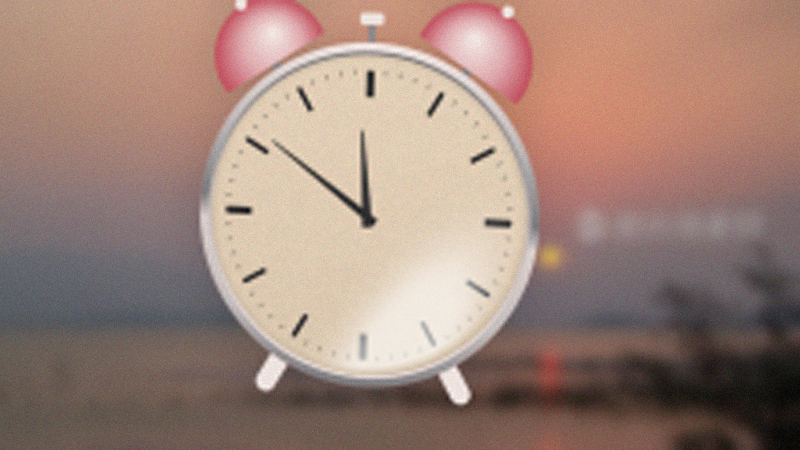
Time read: 11h51
